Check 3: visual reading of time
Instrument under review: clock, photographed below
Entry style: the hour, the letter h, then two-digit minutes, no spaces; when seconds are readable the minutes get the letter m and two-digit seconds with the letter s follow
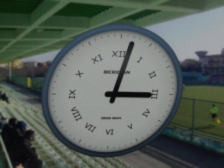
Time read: 3h02
